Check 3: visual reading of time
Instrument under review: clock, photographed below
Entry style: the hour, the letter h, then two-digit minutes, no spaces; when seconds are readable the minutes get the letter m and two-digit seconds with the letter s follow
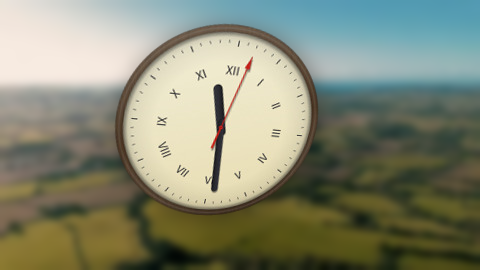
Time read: 11h29m02s
